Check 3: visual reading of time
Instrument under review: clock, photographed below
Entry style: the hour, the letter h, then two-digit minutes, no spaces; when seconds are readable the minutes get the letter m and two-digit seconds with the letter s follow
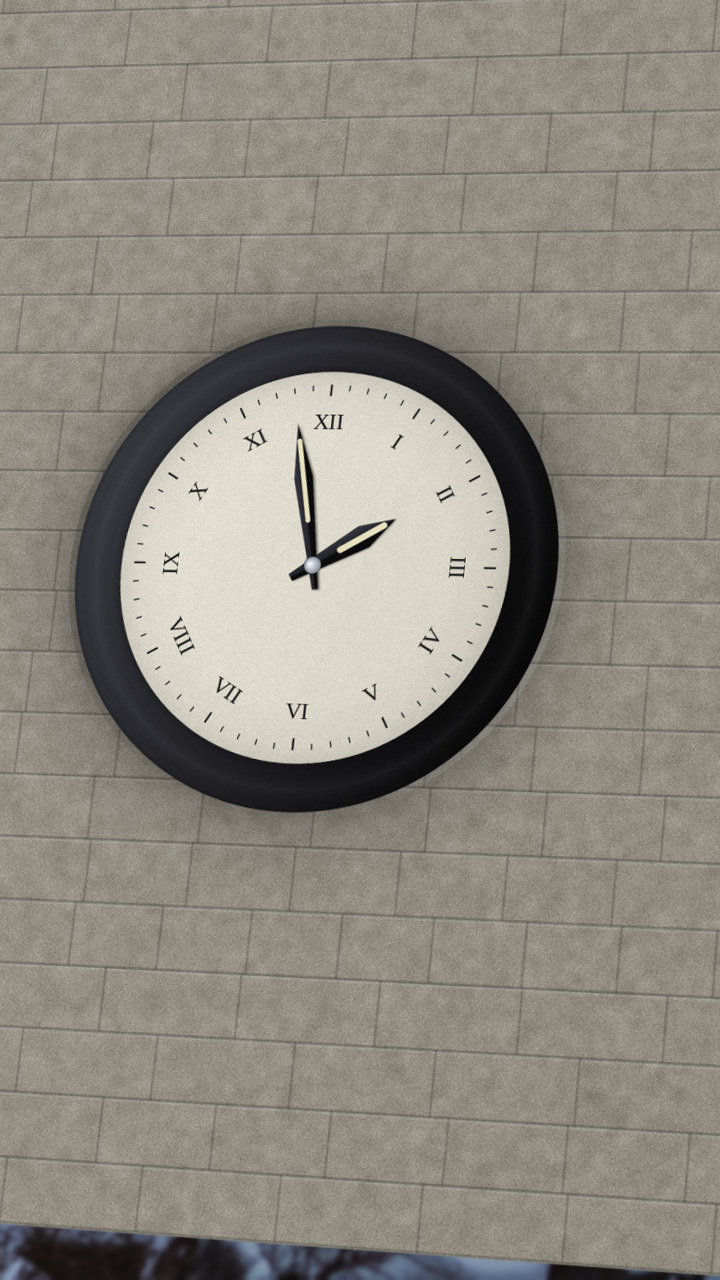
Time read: 1h58
